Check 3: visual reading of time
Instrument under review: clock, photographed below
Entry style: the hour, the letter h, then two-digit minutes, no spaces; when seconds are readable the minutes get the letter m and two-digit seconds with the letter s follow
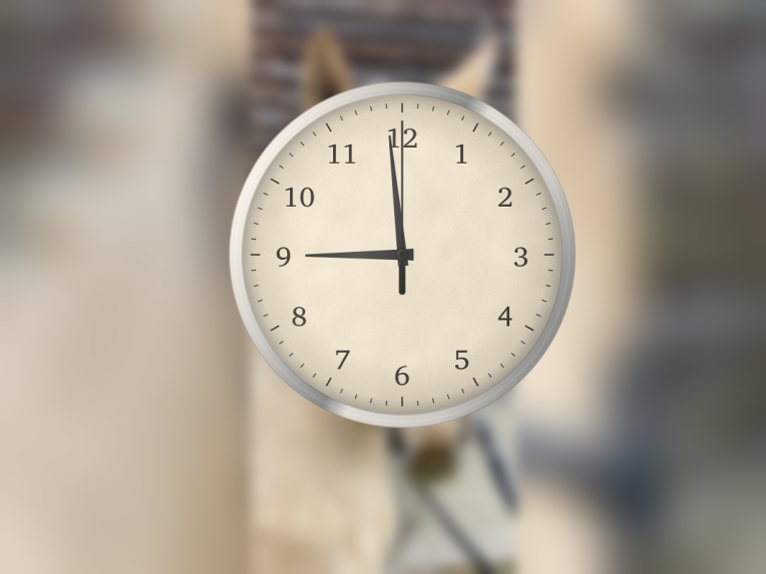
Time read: 8h59m00s
